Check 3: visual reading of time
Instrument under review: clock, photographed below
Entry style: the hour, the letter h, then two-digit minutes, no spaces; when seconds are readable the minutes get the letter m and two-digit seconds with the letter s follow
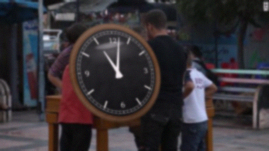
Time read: 11h02
